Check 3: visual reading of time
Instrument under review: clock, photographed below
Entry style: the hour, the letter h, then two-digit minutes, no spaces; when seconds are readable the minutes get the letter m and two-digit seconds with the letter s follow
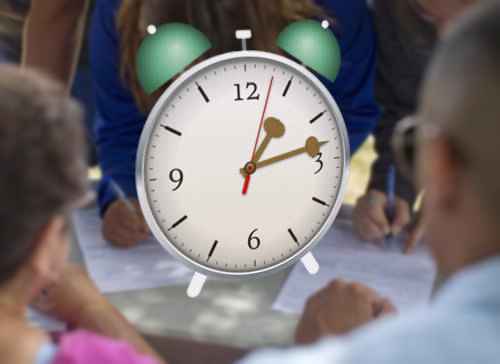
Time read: 1h13m03s
